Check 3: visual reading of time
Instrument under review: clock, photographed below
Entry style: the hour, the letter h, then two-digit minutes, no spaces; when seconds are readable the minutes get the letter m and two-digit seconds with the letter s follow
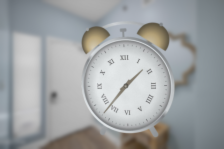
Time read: 1h37
